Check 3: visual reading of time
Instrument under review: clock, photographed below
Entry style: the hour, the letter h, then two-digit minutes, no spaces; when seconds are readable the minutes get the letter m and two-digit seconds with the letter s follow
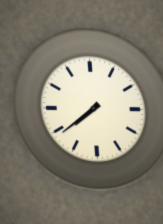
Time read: 7h39
